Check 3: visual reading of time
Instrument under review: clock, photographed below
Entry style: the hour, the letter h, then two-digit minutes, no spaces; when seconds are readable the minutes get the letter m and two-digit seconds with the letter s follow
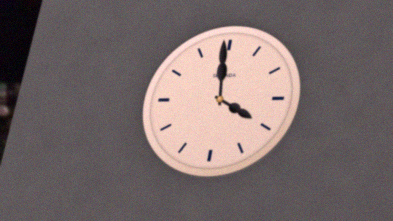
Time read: 3h59
